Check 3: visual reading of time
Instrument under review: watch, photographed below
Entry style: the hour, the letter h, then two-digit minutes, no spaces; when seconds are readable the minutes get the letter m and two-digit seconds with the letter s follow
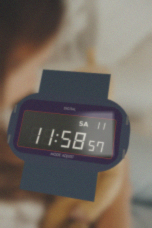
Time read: 11h58m57s
